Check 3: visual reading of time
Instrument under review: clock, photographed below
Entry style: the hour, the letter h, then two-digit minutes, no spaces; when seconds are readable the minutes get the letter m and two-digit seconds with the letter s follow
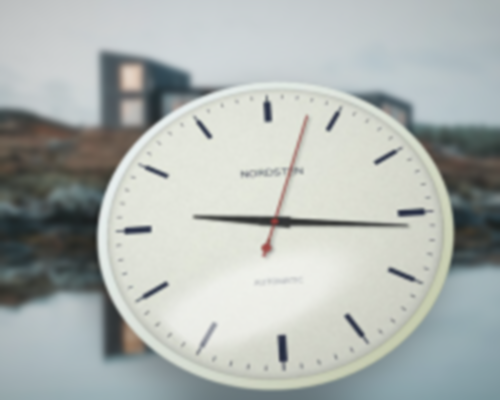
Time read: 9h16m03s
